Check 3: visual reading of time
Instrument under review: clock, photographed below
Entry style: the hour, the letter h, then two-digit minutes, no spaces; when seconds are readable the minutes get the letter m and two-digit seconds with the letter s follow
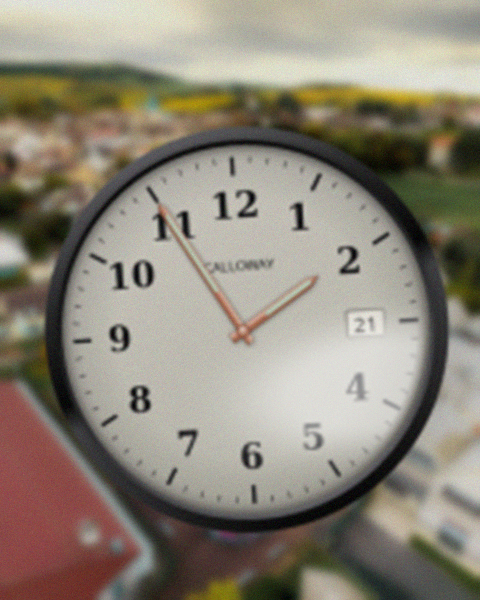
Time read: 1h55
